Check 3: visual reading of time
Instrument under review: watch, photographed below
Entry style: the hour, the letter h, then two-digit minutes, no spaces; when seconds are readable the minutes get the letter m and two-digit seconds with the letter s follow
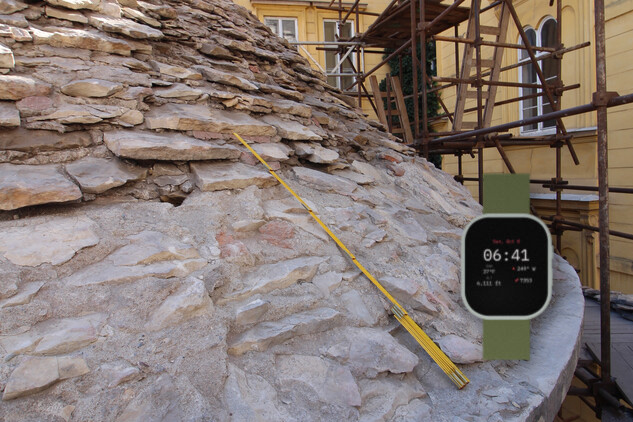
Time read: 6h41
